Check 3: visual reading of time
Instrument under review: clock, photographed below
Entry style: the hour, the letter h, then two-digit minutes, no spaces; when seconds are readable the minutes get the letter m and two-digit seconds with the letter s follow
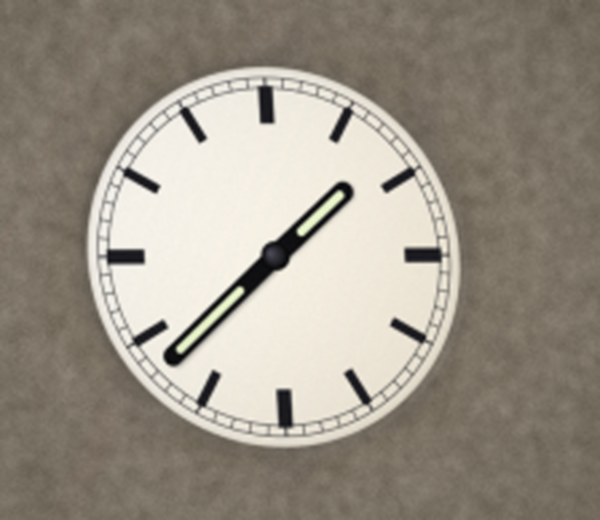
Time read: 1h38
